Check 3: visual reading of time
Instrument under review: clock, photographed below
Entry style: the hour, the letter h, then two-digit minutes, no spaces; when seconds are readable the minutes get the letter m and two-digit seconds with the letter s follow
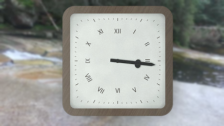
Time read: 3h16
